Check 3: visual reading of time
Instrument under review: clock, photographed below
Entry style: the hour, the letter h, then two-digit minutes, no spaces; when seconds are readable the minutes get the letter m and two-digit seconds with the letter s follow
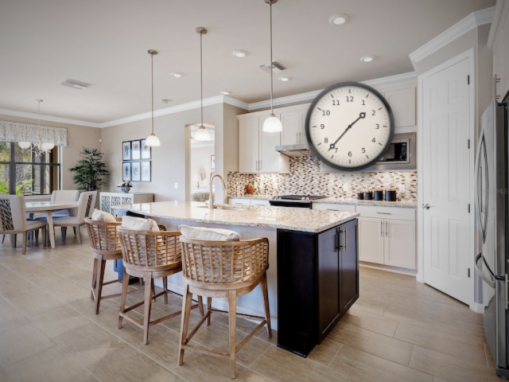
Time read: 1h37
